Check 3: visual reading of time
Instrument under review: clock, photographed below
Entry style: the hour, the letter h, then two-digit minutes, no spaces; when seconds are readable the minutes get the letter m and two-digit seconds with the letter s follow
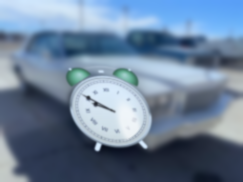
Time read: 9h51
